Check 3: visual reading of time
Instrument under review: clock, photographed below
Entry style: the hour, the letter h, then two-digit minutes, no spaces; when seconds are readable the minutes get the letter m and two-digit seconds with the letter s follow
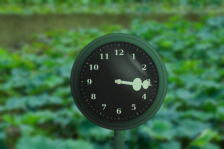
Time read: 3h16
